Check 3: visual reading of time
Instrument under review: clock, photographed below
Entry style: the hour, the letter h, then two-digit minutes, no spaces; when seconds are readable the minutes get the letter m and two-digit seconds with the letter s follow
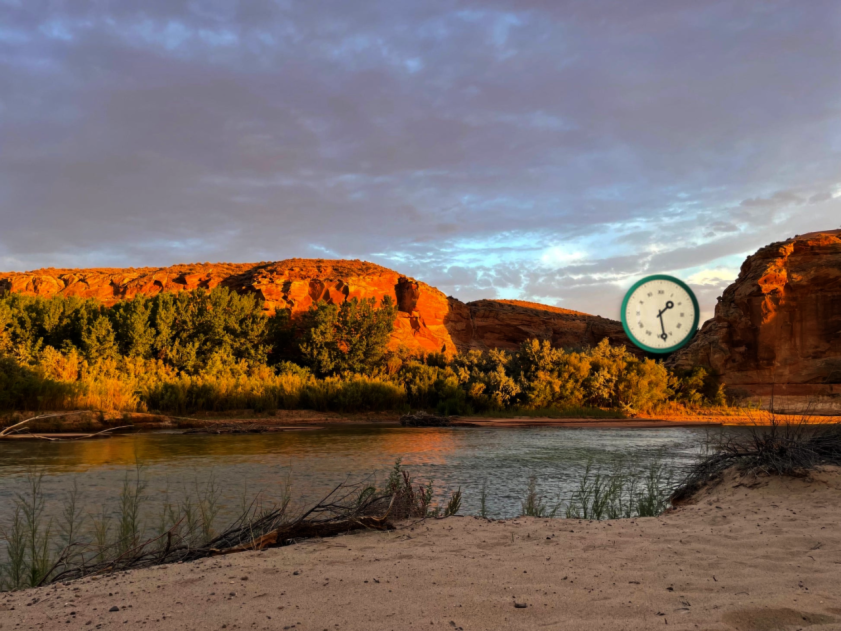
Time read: 1h28
